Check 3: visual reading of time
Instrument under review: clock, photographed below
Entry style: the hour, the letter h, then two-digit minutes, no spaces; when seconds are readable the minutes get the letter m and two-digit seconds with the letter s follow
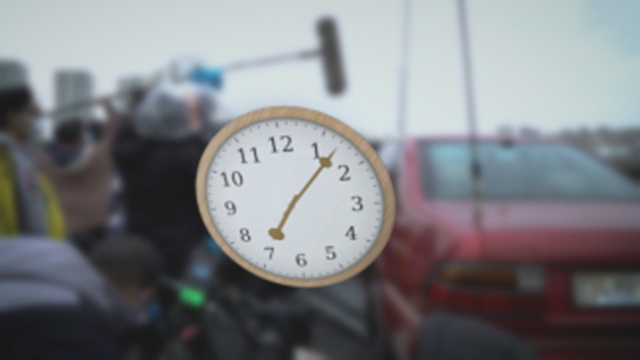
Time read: 7h07
